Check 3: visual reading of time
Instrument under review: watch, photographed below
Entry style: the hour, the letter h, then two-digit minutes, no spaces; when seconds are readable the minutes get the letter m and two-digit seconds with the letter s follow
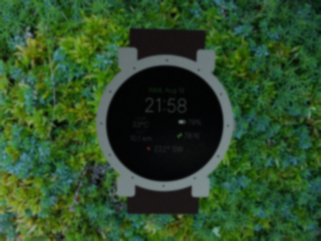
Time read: 21h58
